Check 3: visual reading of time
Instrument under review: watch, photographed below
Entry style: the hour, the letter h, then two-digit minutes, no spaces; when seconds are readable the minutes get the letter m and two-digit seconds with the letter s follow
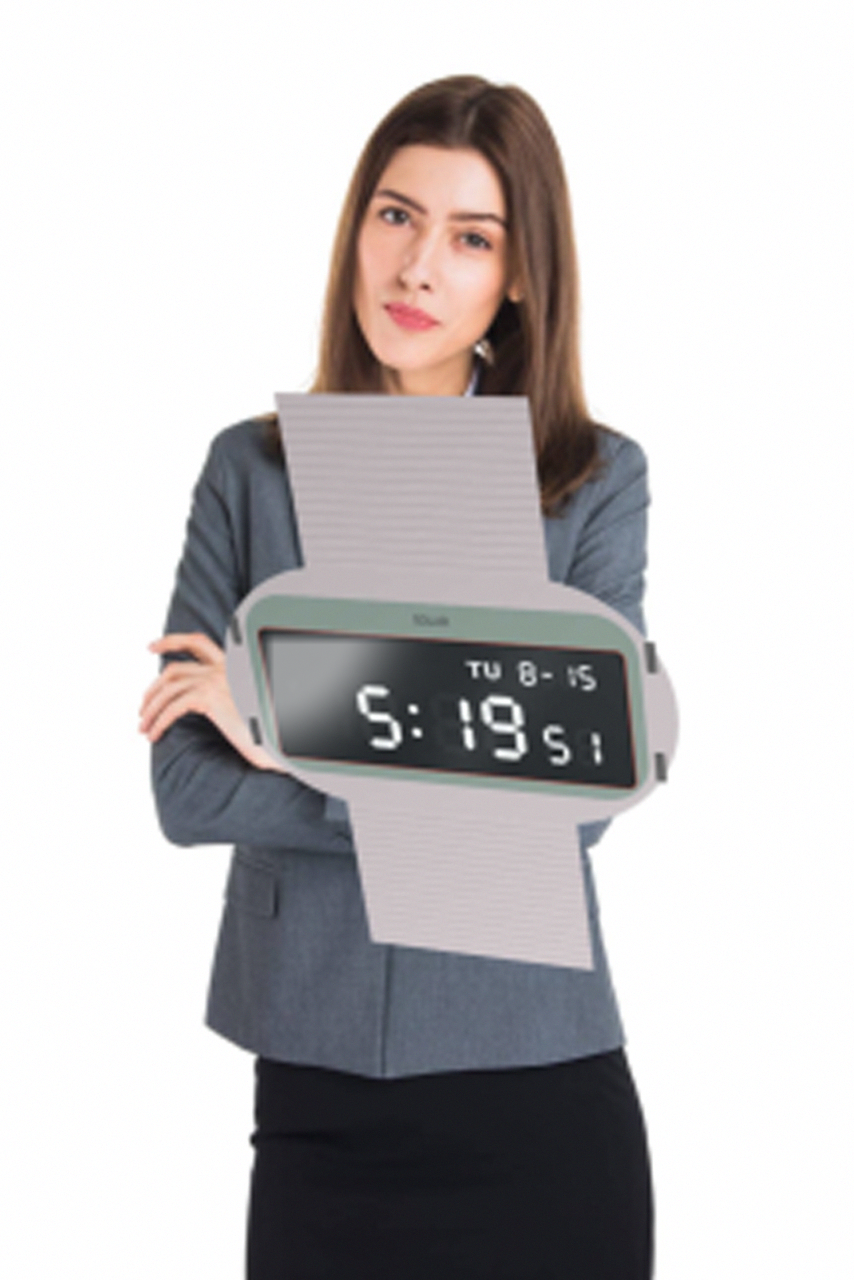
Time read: 5h19m51s
